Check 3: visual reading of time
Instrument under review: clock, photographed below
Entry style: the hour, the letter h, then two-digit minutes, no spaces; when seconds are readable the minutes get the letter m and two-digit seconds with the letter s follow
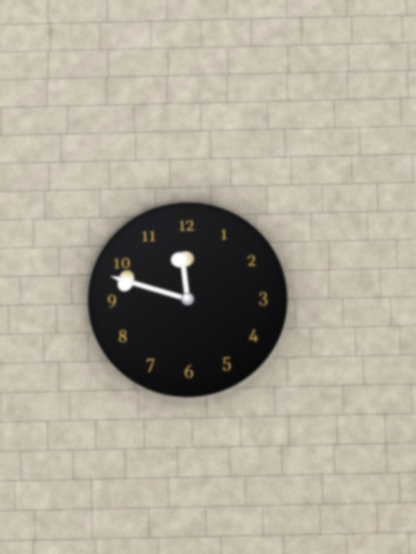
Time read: 11h48
